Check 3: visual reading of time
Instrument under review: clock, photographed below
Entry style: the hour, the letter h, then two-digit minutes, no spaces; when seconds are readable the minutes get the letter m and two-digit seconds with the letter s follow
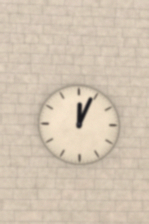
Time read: 12h04
